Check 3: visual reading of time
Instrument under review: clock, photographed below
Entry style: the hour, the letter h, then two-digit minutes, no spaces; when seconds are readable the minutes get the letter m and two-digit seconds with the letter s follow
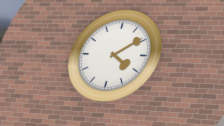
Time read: 4h09
